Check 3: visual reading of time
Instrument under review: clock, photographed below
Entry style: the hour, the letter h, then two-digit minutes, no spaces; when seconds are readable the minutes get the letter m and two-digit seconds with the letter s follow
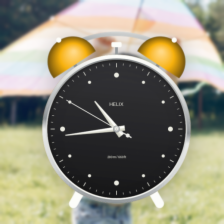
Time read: 10h43m50s
